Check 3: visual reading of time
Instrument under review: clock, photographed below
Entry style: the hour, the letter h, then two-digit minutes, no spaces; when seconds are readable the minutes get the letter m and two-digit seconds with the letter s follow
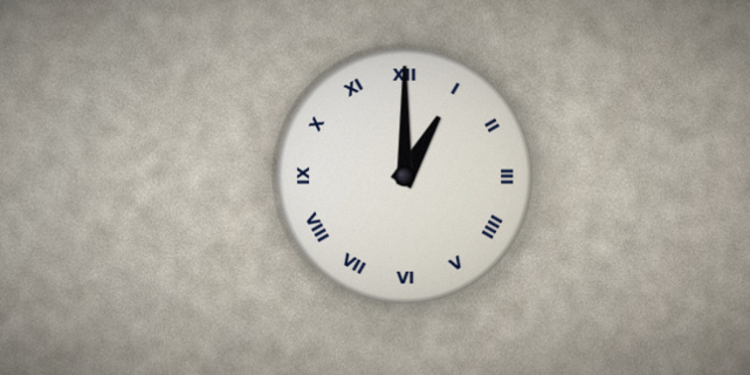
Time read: 1h00
